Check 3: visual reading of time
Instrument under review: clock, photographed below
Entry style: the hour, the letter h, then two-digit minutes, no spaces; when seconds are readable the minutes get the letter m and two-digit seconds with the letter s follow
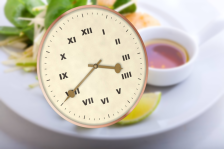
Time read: 3h40
